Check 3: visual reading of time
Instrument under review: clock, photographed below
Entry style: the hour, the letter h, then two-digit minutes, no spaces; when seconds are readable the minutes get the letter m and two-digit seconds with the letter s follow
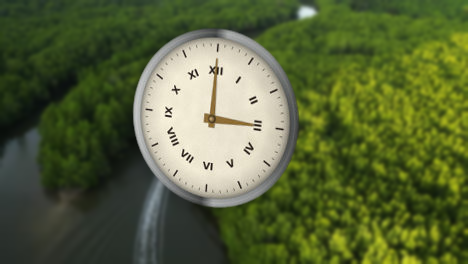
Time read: 3h00
